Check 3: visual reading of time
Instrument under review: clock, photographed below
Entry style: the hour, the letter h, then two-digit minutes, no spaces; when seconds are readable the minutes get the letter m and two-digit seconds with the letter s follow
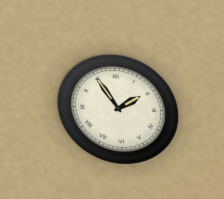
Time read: 1h55
